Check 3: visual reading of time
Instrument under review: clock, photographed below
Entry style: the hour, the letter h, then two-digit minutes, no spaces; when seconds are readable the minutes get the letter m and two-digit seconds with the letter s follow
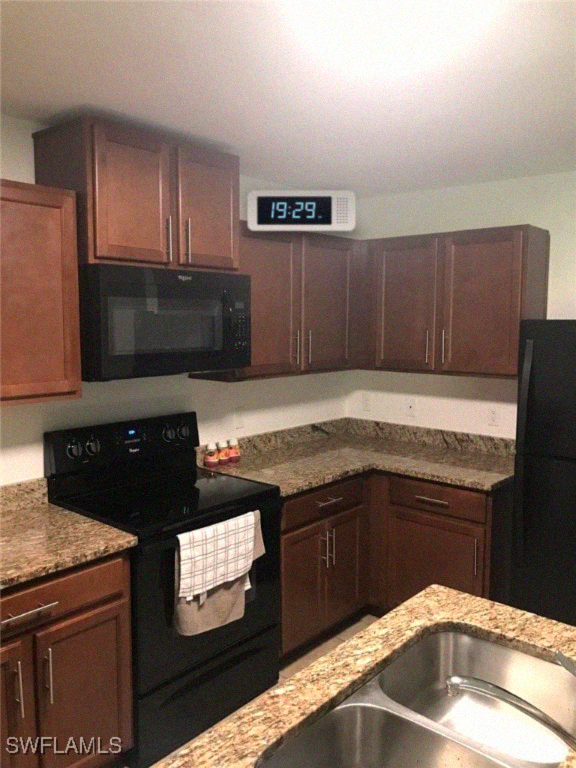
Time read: 19h29
